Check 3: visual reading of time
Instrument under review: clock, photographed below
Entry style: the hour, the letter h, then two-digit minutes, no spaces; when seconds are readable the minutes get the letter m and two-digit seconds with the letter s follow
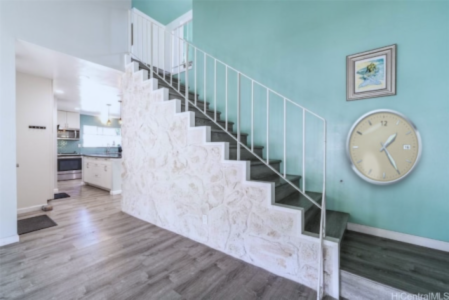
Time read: 1h25
